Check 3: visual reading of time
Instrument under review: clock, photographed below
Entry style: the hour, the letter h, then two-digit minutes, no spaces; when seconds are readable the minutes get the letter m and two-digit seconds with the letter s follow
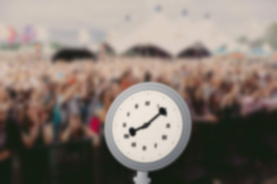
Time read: 8h08
